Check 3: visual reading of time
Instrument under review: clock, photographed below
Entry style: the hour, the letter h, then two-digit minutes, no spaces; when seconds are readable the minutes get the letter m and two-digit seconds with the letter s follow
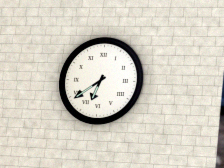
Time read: 6h39
